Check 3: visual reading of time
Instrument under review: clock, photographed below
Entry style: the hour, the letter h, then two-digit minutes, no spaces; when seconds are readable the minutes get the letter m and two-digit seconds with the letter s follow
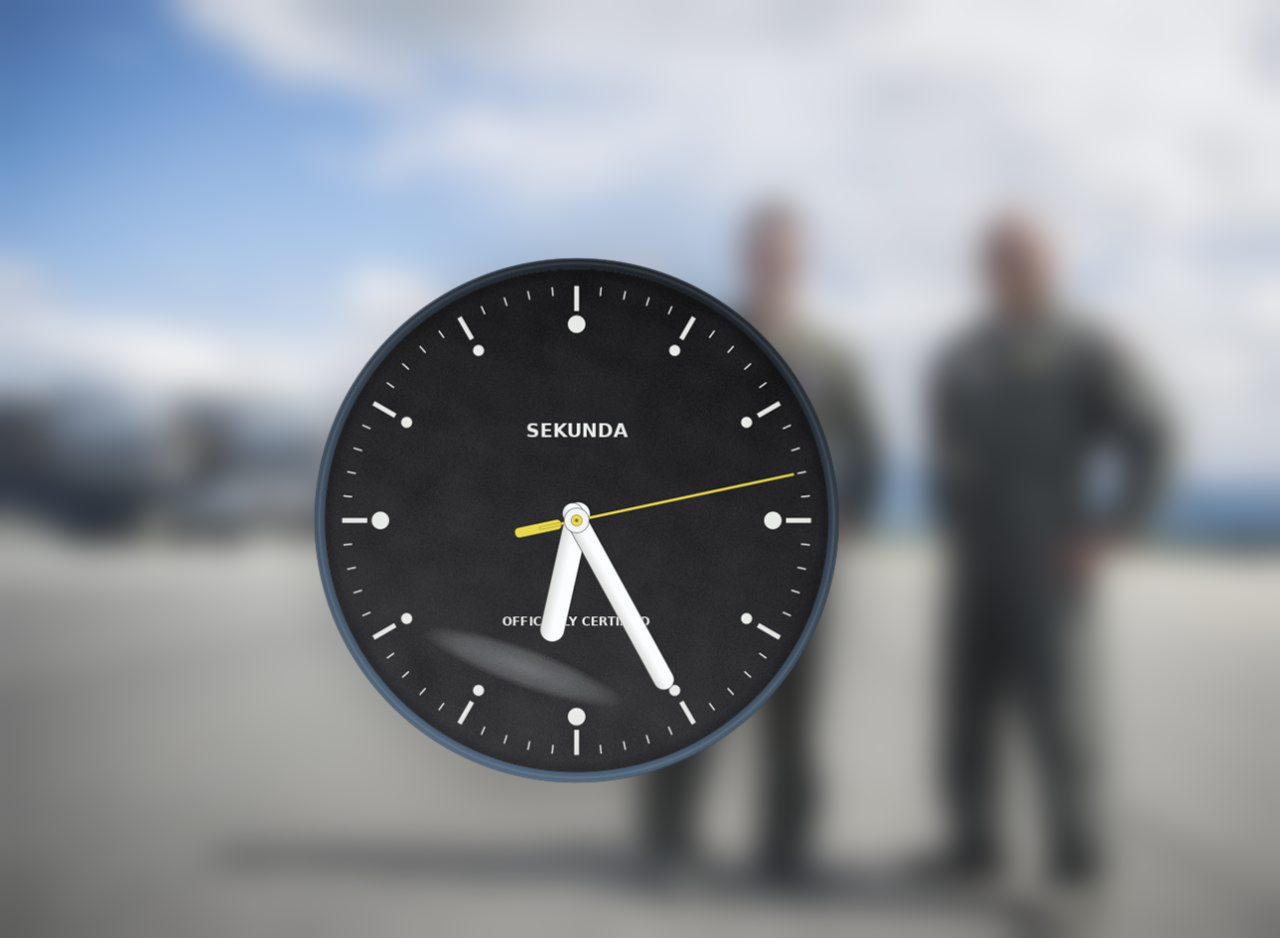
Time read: 6h25m13s
